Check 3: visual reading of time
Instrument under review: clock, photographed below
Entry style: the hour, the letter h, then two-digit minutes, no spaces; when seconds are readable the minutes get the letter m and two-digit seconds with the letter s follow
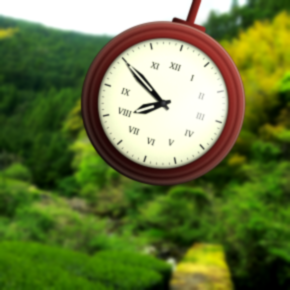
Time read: 7h50
